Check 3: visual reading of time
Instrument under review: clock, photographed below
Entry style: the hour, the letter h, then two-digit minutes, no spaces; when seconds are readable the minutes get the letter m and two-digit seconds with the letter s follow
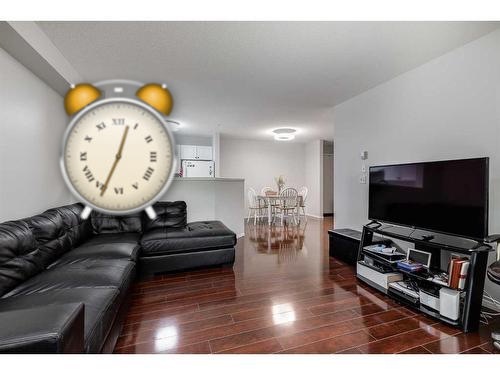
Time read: 12h34
